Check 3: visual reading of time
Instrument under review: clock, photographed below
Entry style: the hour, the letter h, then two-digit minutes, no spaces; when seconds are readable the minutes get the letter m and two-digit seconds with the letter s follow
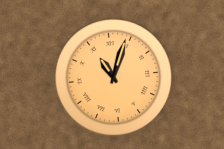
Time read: 11h04
